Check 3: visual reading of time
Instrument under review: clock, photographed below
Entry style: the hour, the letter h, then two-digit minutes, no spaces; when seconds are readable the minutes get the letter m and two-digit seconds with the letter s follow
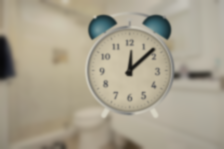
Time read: 12h08
